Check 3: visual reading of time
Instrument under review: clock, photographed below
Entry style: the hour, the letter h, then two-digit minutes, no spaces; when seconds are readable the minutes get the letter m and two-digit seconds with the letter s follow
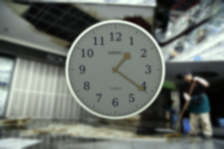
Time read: 1h21
